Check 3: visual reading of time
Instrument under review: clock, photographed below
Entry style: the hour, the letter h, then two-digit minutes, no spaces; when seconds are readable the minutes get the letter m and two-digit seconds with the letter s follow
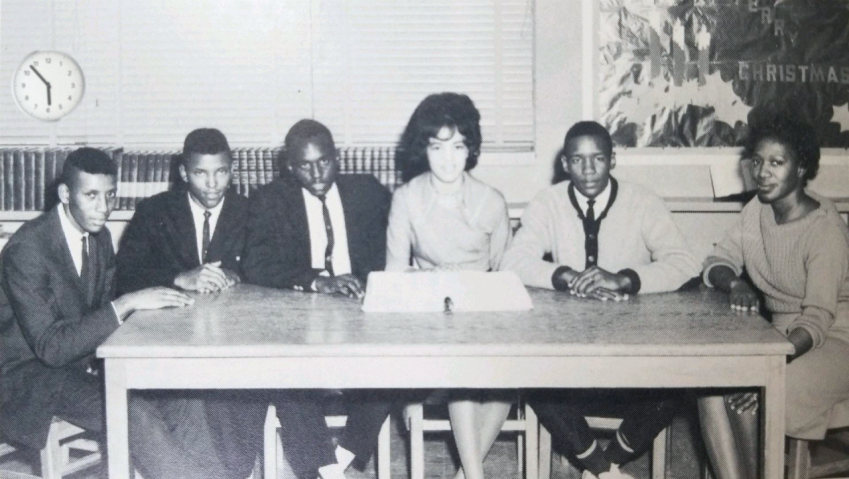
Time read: 5h53
